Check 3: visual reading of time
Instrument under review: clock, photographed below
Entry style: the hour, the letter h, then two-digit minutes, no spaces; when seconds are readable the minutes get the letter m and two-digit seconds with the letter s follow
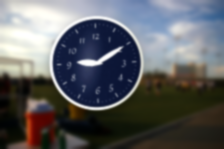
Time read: 9h10
